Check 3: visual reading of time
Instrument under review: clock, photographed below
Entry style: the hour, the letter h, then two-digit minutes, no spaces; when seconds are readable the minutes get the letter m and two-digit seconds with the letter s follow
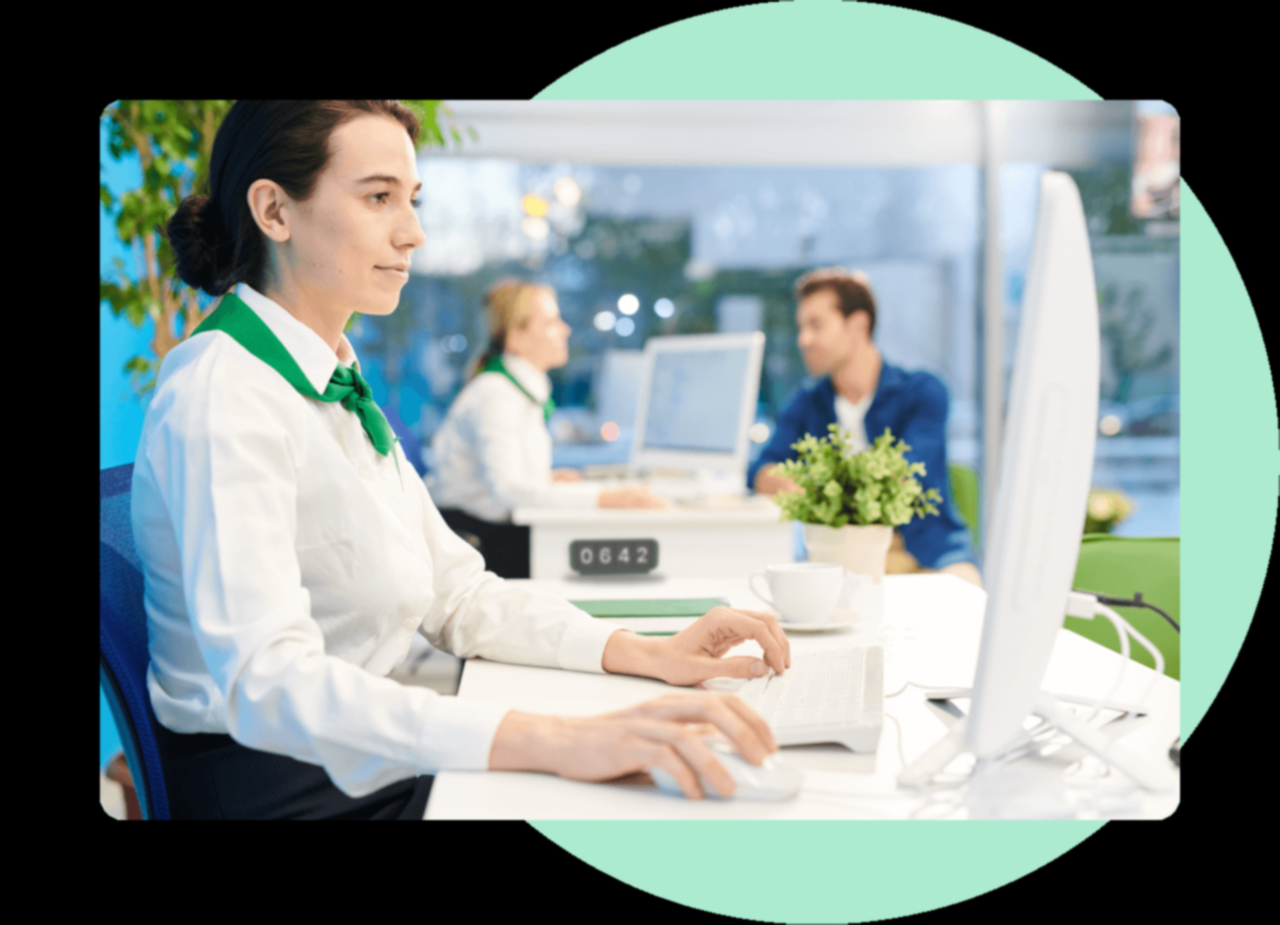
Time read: 6h42
